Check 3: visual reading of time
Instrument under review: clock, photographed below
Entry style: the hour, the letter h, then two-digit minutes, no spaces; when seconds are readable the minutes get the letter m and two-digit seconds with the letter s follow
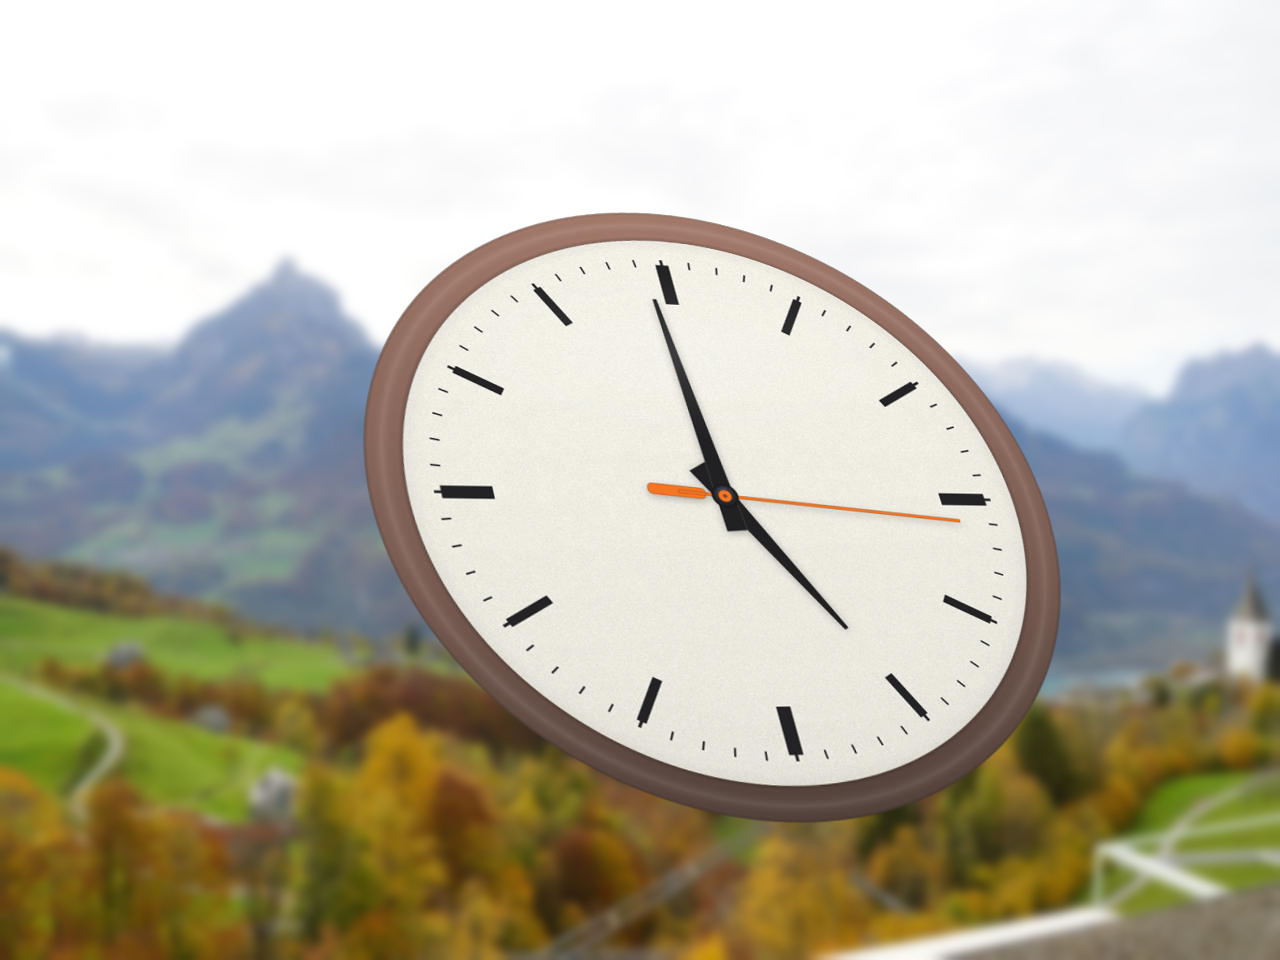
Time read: 4h59m16s
